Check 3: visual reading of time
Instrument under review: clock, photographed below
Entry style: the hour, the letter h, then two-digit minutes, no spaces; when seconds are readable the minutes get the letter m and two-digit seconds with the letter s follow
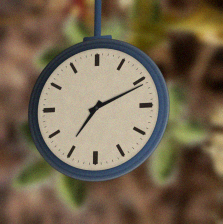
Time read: 7h11
